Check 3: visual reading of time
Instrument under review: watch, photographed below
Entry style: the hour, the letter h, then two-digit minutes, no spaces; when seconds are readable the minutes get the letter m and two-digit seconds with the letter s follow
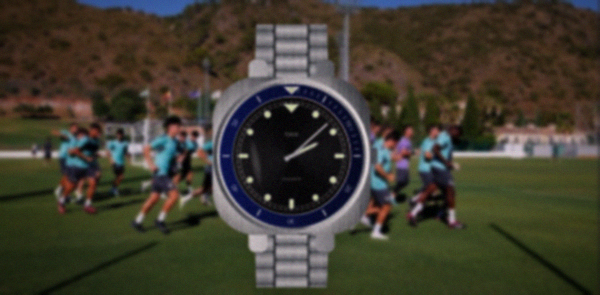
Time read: 2h08
